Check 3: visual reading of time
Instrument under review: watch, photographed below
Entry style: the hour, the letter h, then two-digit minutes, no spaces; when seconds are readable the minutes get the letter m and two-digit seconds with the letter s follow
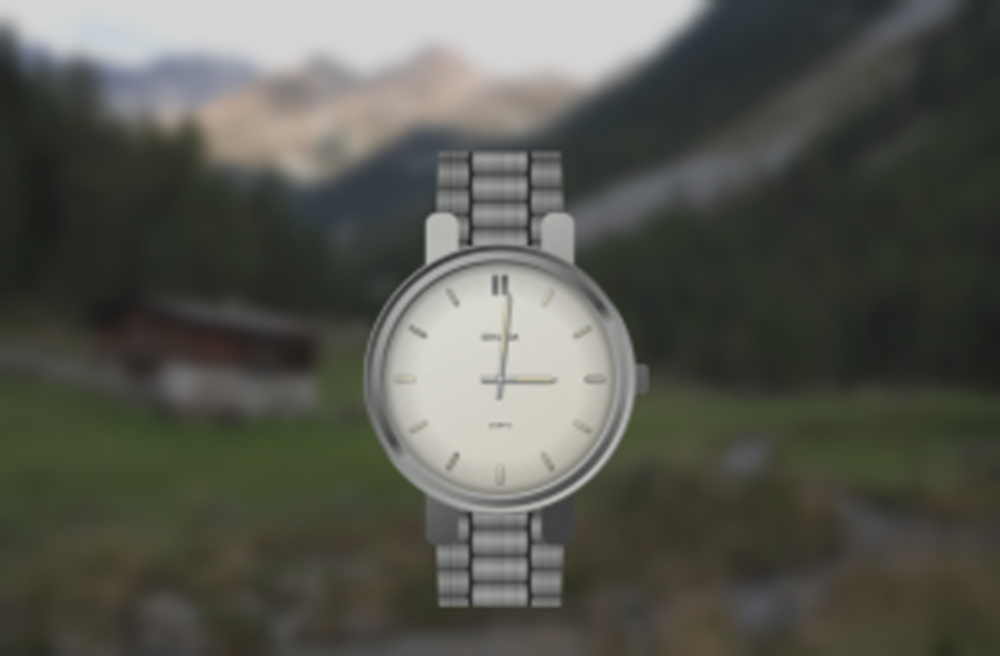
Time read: 3h01
